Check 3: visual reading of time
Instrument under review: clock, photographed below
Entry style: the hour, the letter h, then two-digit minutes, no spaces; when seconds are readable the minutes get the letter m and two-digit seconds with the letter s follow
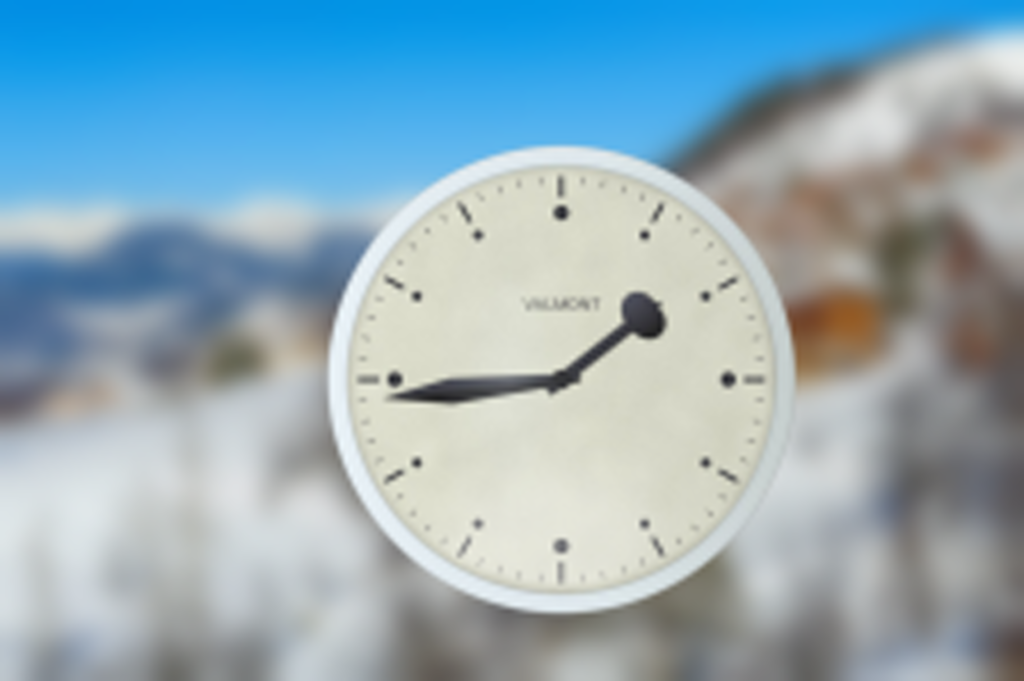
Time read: 1h44
